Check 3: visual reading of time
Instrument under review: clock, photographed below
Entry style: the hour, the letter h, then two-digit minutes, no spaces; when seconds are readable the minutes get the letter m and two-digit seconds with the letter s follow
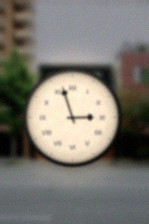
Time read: 2h57
